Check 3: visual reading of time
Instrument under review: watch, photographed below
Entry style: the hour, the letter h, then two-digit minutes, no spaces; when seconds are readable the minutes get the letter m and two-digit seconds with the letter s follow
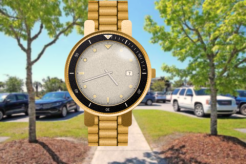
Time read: 4h42
